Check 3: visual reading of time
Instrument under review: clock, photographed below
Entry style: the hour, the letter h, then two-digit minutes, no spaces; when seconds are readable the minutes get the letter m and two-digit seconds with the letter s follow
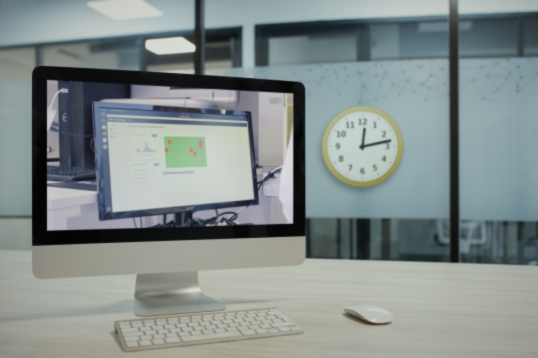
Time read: 12h13
